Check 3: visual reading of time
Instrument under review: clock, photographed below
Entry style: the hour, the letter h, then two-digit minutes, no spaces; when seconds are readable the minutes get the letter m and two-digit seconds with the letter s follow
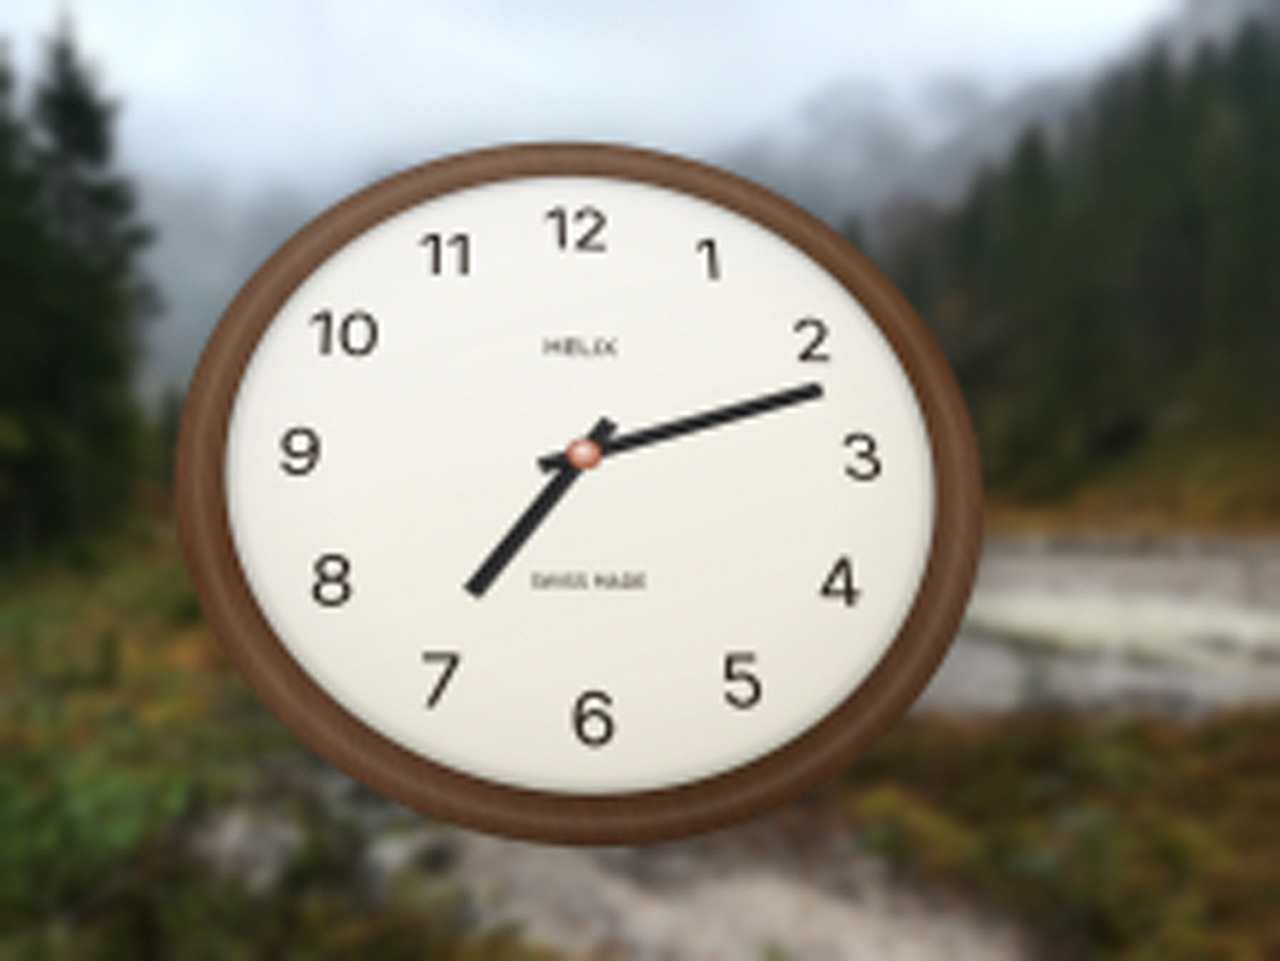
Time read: 7h12
